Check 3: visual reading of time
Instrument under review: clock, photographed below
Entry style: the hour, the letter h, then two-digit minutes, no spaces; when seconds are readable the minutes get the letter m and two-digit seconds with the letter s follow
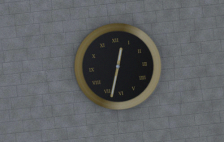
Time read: 12h33
